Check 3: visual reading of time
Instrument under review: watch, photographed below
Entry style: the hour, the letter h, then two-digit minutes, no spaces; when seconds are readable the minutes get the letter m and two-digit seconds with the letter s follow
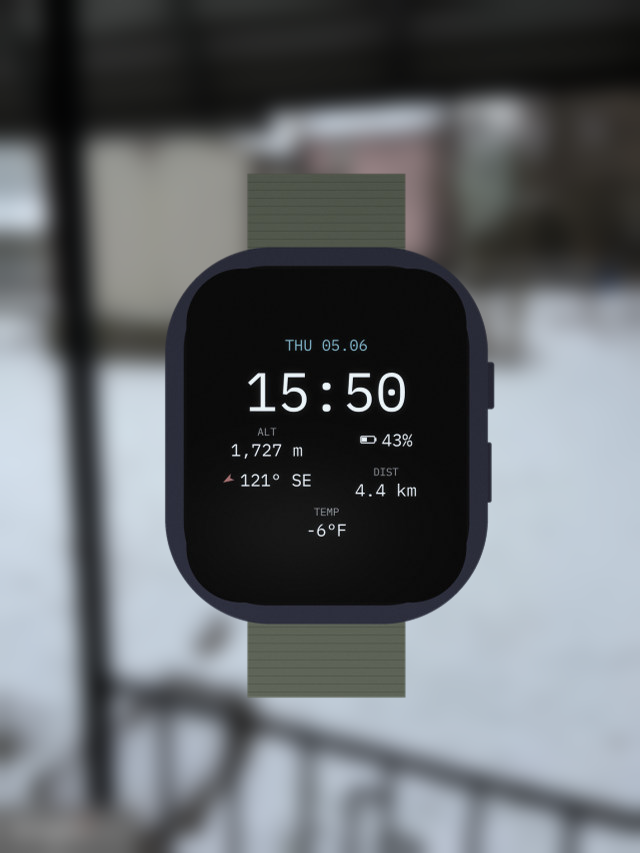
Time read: 15h50
